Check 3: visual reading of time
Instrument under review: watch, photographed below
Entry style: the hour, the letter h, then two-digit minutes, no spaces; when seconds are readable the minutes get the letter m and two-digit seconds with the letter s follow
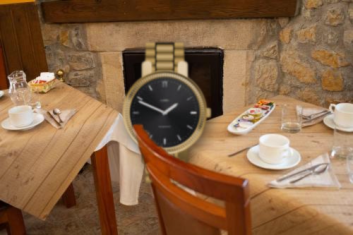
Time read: 1h49
